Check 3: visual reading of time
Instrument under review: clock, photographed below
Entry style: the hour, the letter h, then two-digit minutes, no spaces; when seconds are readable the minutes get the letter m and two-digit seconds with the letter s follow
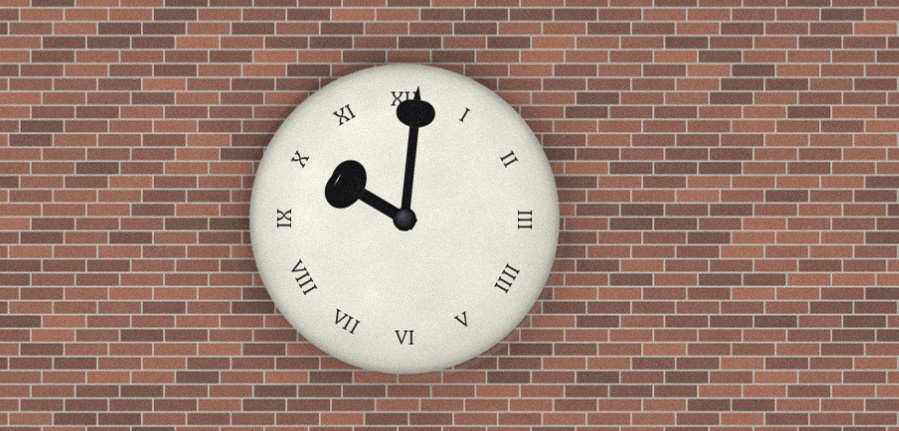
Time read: 10h01
